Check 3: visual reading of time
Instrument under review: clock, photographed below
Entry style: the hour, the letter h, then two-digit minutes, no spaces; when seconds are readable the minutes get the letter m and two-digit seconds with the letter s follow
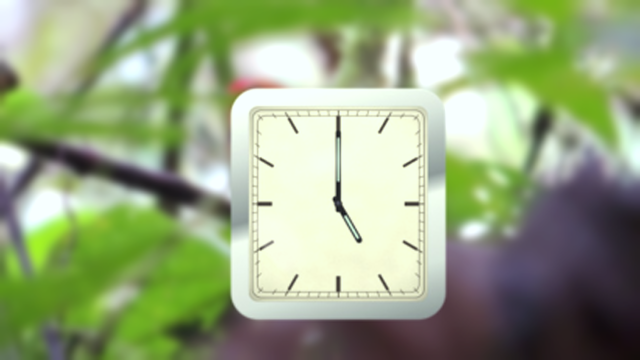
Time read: 5h00
